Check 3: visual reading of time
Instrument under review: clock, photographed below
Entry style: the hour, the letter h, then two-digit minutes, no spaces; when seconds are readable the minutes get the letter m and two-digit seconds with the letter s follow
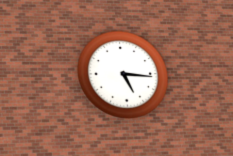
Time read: 5h16
